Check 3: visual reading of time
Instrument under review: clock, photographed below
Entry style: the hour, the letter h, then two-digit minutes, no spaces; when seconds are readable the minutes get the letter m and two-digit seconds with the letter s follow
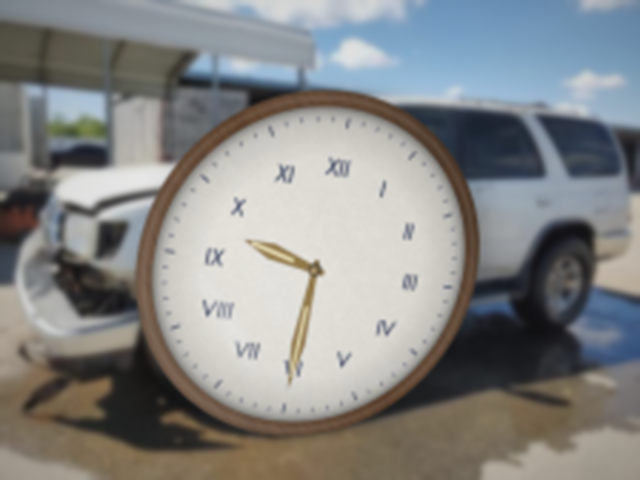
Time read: 9h30
